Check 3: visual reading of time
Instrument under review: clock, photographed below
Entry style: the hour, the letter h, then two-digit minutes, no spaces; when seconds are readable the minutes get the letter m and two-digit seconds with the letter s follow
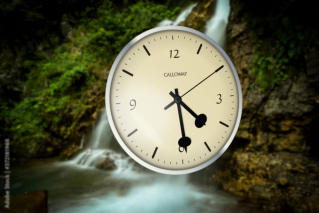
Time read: 4h29m10s
